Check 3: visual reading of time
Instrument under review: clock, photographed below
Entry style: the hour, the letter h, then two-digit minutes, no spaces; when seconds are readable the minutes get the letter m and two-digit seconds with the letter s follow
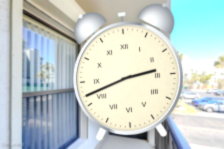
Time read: 2h42
